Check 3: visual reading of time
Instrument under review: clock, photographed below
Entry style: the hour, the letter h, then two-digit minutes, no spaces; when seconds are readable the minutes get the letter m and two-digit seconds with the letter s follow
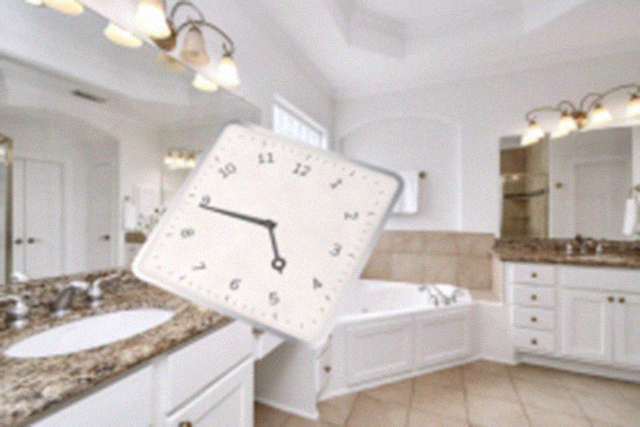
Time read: 4h44
